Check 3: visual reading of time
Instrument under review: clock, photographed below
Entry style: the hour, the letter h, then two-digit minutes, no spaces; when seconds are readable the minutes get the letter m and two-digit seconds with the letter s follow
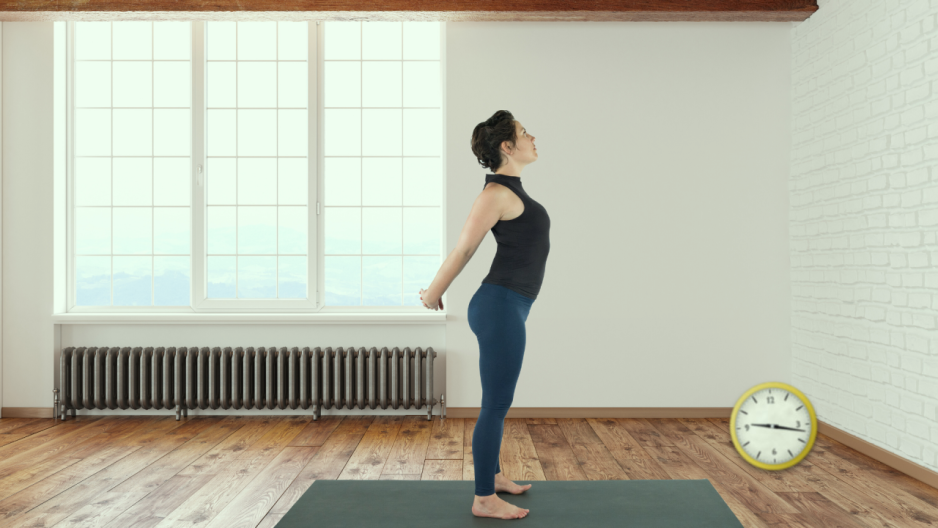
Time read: 9h17
